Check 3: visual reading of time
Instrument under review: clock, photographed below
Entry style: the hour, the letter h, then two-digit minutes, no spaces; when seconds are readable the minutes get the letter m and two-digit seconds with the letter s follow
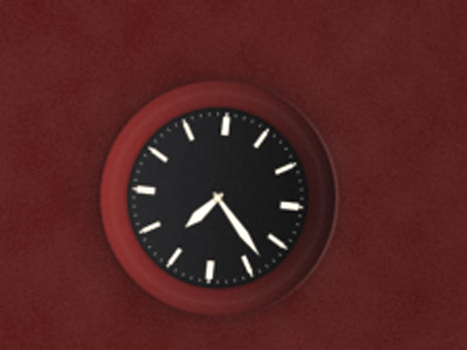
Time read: 7h23
